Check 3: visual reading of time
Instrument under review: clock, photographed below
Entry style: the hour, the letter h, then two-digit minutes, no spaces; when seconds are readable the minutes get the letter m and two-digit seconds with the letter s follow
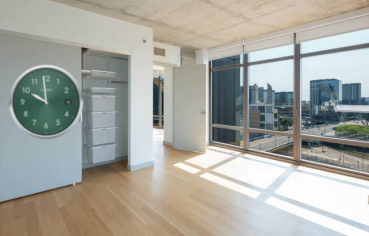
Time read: 9h59
